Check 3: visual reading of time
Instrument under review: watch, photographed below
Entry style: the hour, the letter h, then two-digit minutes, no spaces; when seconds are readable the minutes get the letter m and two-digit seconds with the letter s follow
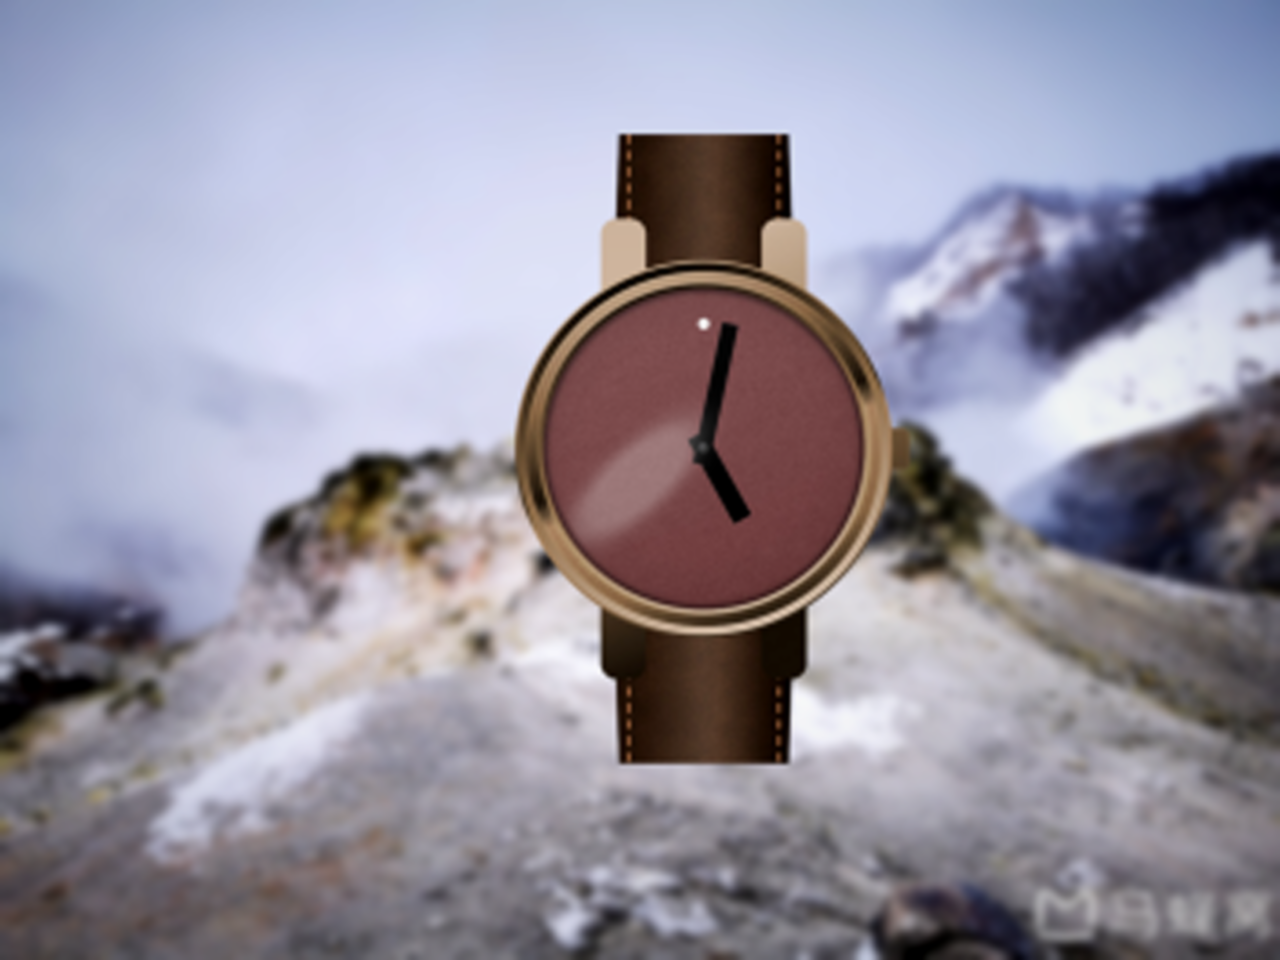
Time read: 5h02
